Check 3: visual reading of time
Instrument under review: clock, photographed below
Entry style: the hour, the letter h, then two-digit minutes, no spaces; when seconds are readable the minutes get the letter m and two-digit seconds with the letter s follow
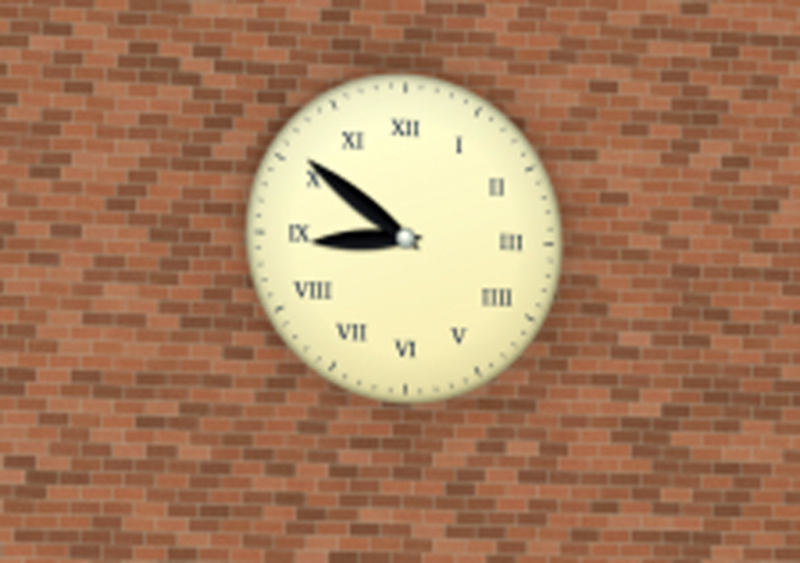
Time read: 8h51
